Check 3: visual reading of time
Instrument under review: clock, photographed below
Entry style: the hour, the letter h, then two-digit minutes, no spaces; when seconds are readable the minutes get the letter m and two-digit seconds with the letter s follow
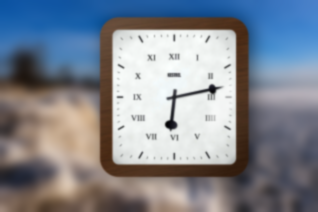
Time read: 6h13
